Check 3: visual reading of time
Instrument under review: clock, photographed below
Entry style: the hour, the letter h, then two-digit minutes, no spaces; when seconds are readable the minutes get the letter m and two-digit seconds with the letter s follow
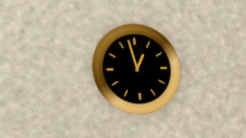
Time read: 12h58
